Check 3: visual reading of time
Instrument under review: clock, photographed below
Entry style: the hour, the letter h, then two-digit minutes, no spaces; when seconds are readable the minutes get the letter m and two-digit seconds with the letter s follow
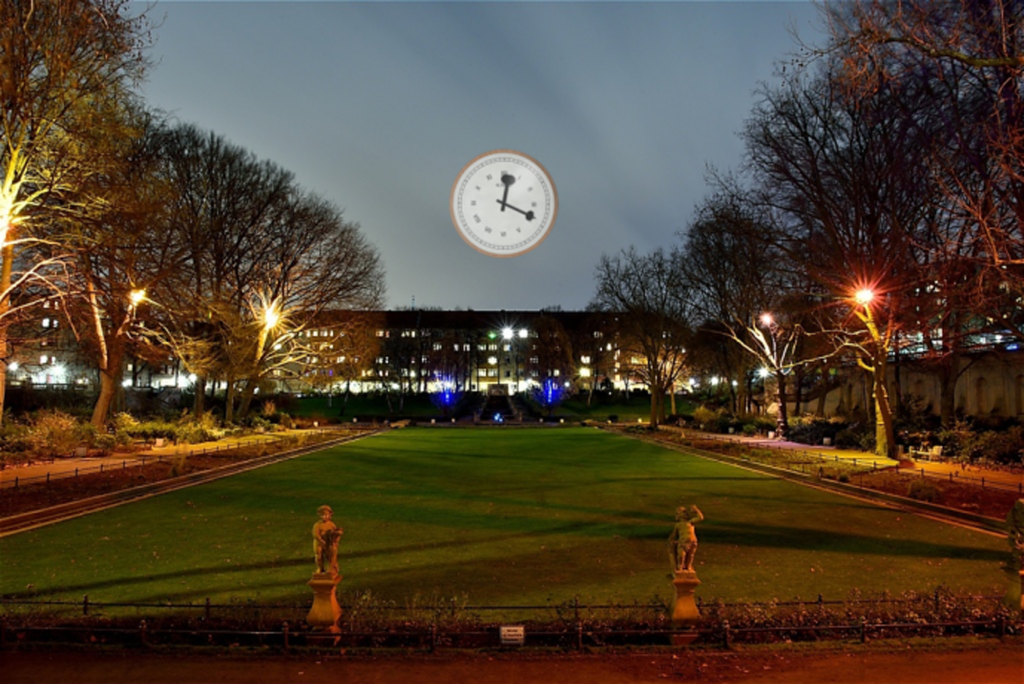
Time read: 12h19
